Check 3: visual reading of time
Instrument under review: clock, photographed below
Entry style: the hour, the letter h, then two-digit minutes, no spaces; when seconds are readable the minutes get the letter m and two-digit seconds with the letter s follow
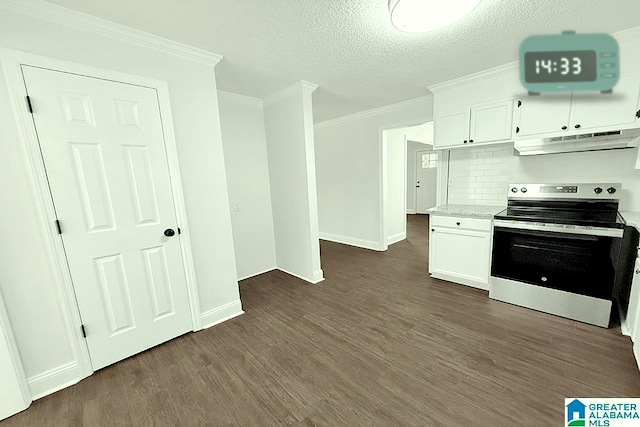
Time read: 14h33
